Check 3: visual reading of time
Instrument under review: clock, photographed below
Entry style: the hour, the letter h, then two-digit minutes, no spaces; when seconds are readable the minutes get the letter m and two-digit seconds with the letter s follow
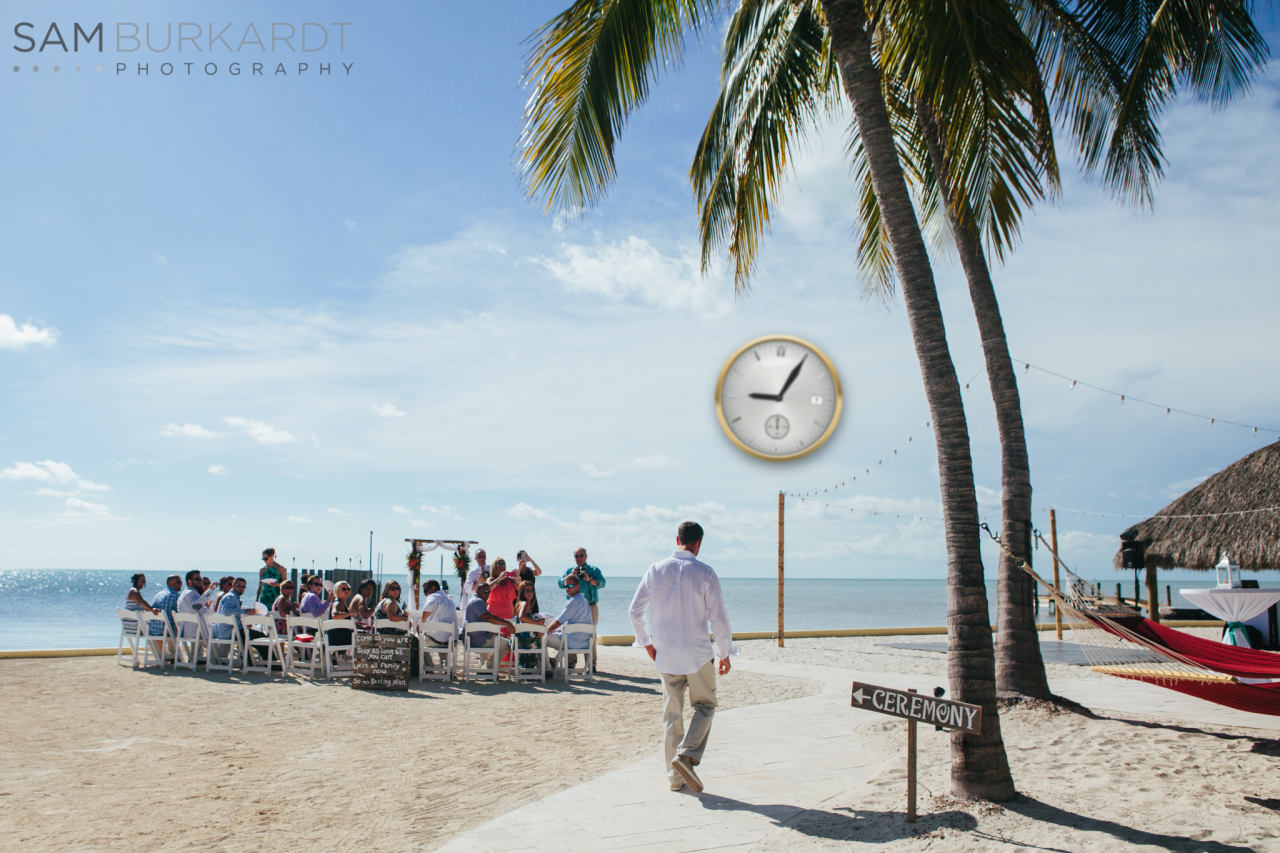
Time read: 9h05
